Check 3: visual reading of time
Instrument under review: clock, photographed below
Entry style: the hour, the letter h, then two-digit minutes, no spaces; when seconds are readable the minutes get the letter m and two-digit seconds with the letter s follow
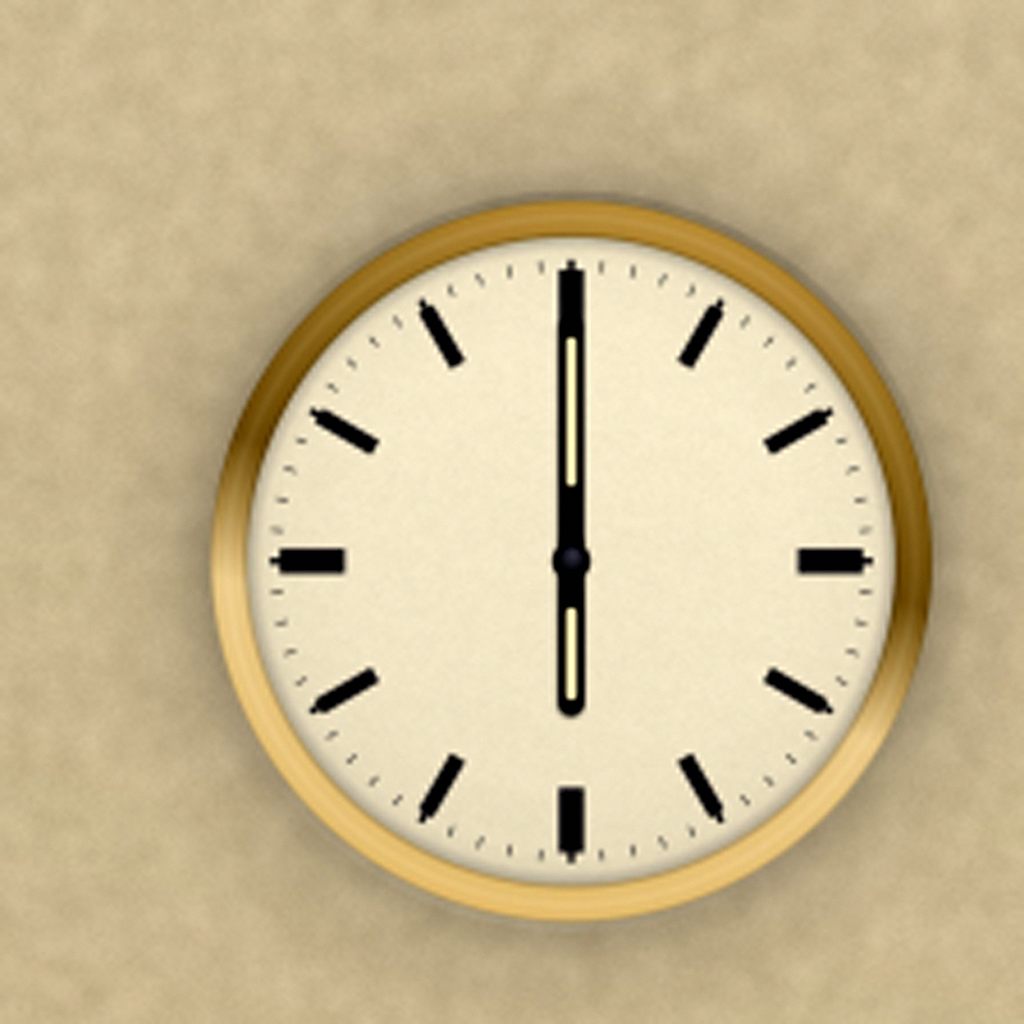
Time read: 6h00
